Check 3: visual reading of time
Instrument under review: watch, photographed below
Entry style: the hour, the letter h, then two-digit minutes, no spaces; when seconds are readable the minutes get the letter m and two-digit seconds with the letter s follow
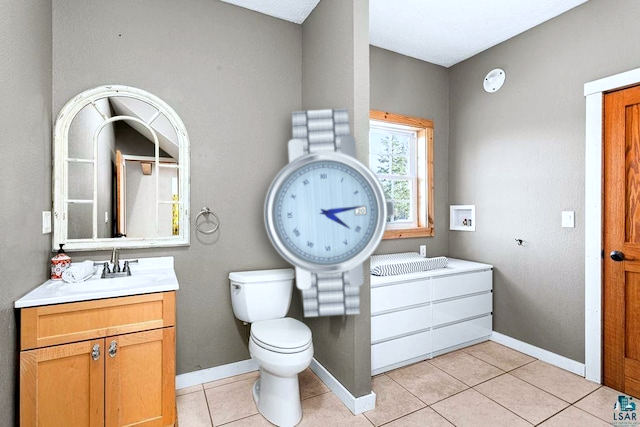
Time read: 4h14
